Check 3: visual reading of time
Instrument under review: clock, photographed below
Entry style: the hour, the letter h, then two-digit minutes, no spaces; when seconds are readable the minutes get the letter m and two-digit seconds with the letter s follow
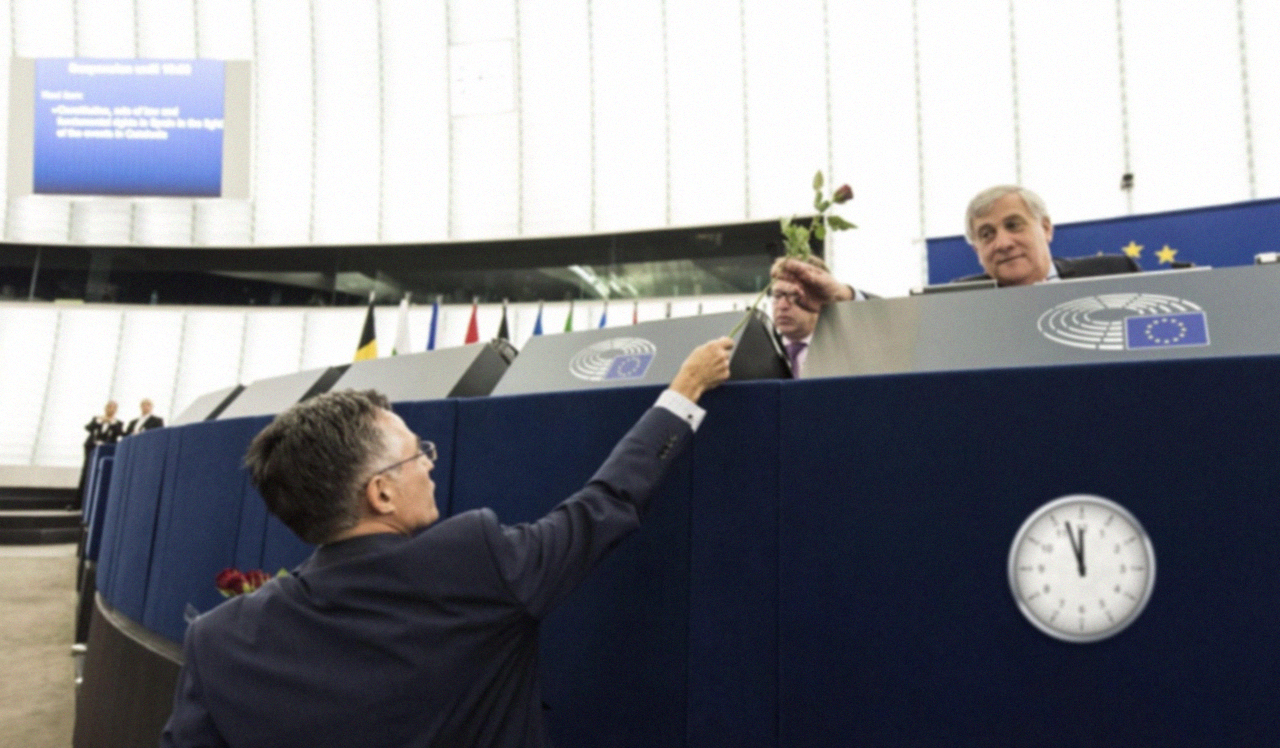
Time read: 11h57
